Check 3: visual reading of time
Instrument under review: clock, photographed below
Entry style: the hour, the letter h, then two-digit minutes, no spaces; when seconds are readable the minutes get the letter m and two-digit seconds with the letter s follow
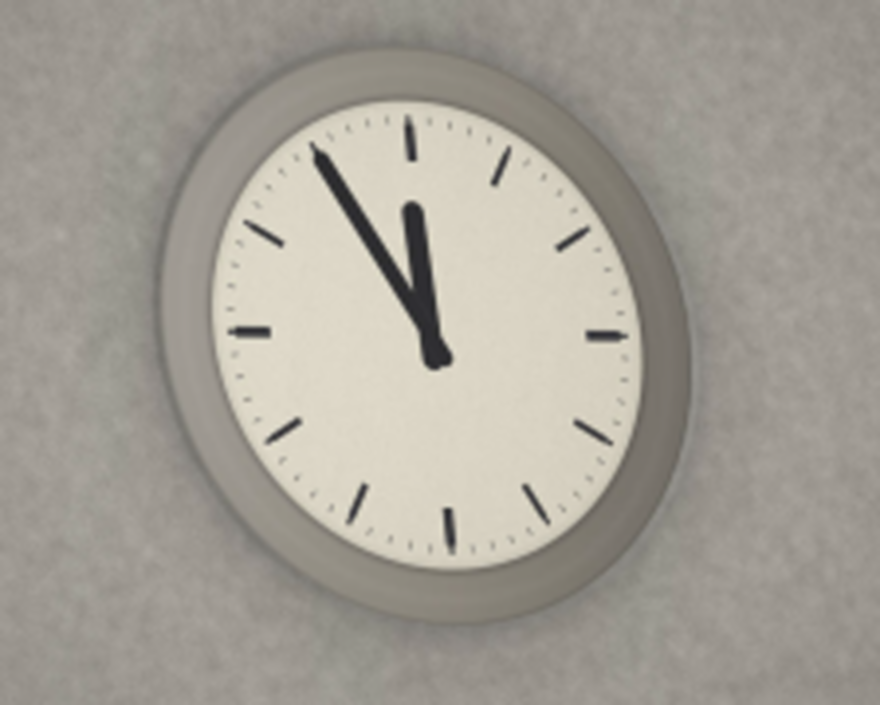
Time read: 11h55
